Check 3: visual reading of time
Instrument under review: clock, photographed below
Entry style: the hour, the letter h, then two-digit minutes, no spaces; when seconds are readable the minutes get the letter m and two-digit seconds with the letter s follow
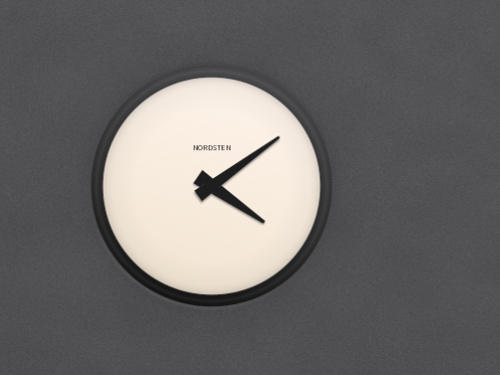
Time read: 4h09
